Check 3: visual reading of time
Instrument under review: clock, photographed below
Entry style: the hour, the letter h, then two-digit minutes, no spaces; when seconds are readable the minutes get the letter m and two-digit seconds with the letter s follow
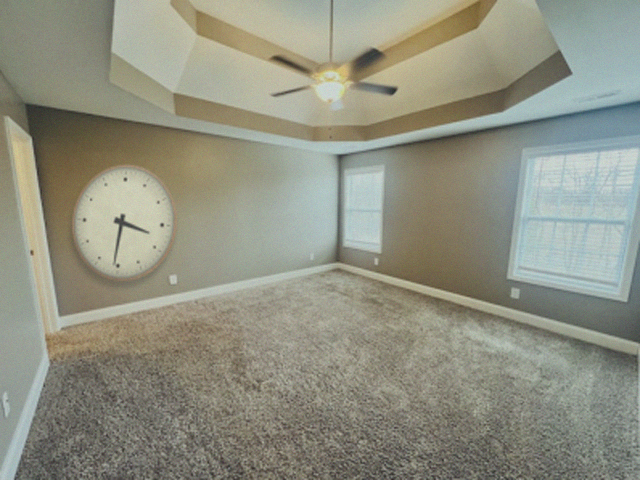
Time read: 3h31
